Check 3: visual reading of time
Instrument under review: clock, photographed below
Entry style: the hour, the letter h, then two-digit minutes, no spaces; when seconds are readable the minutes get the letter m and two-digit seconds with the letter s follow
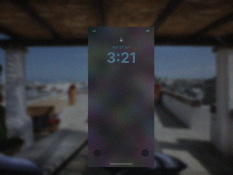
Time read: 3h21
